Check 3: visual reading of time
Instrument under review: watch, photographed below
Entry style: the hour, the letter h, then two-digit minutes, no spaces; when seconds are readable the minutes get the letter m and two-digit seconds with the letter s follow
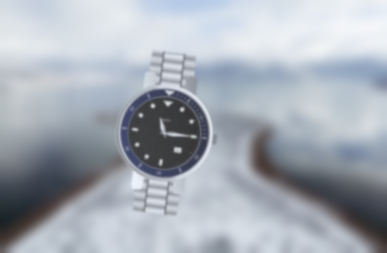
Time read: 11h15
